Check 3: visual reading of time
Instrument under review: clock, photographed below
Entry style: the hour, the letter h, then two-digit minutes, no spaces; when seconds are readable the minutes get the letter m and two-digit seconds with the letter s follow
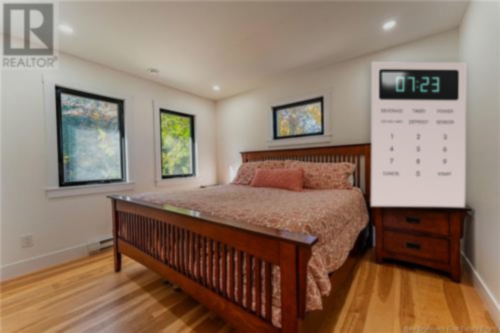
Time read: 7h23
